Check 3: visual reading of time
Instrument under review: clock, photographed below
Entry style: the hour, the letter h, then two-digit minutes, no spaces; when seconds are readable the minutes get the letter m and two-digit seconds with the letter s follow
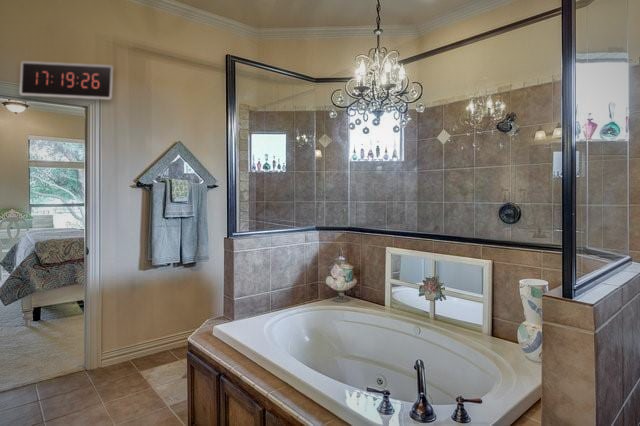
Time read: 17h19m26s
